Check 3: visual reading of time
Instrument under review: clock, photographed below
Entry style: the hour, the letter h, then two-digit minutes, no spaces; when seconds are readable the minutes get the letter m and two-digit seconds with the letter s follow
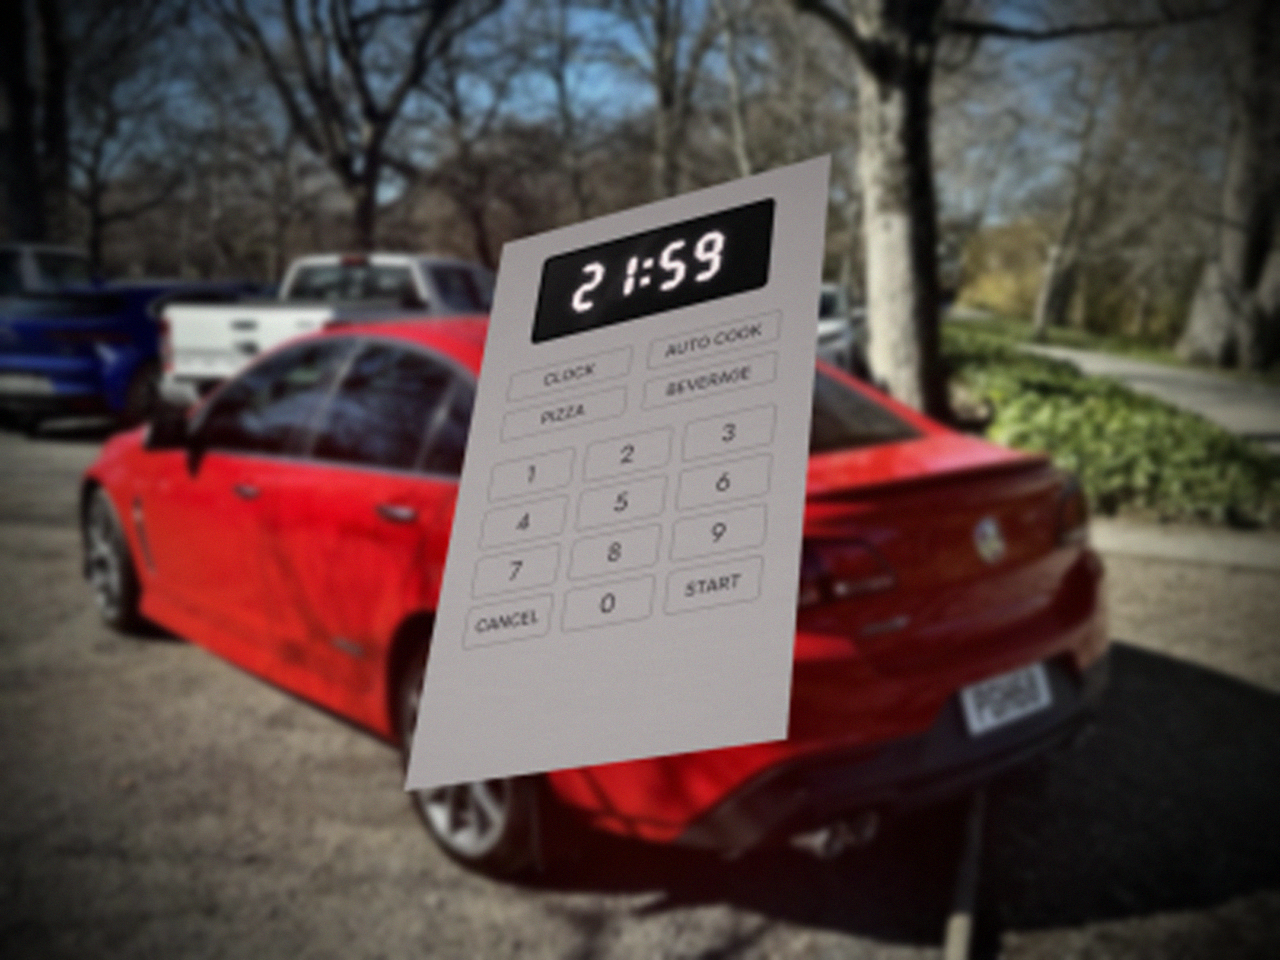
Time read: 21h59
